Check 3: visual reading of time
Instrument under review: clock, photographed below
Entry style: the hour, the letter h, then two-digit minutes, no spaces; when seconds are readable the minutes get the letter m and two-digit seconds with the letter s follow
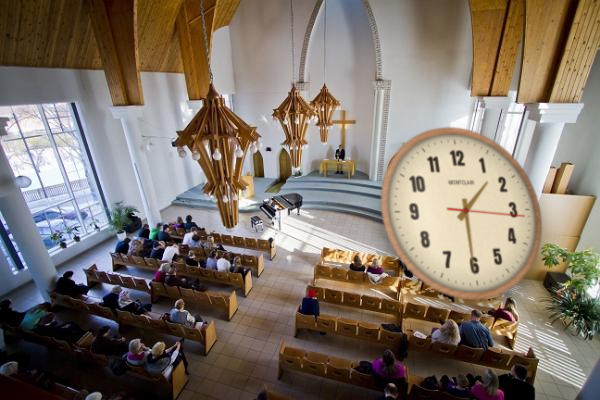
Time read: 1h30m16s
